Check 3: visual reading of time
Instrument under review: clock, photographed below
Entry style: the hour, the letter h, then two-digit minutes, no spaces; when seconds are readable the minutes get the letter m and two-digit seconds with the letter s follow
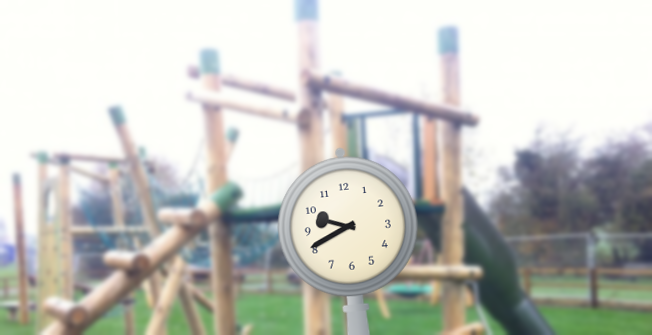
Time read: 9h41
